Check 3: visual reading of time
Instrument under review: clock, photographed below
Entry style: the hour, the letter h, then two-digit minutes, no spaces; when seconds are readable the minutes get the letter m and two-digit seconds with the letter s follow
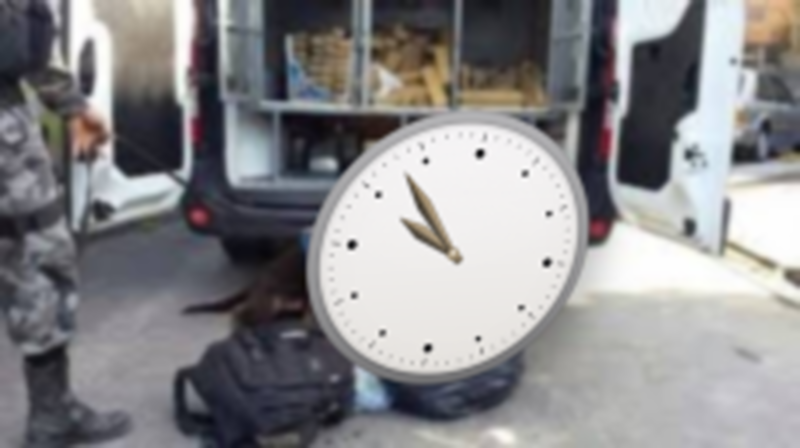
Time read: 9h53
